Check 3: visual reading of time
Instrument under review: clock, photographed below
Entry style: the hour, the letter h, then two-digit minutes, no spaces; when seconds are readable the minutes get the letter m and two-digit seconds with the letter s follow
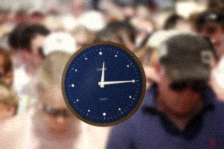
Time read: 12h15
